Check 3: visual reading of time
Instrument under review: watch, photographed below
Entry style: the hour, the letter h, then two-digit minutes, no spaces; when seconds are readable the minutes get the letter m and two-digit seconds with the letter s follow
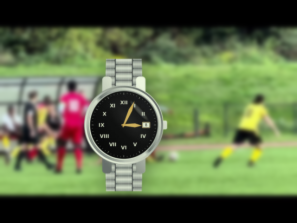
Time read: 3h04
